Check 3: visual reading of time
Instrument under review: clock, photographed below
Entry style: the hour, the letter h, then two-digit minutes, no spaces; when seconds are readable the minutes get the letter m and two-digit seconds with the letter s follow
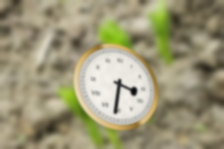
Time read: 3h31
